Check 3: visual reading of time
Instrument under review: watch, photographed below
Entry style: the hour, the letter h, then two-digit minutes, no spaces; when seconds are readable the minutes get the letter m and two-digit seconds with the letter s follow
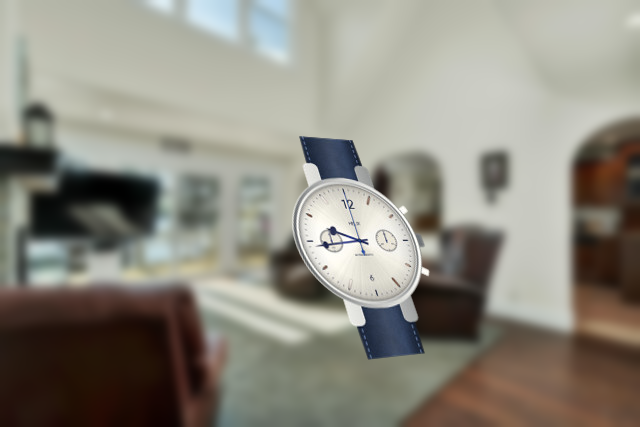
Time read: 9h44
